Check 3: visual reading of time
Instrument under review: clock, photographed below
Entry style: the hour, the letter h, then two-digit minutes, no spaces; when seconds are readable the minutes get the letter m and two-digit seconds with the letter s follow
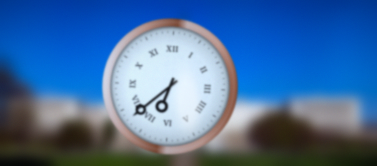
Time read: 6h38
